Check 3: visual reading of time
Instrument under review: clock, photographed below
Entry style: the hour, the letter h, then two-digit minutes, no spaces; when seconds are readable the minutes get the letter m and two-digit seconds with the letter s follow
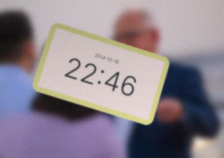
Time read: 22h46
